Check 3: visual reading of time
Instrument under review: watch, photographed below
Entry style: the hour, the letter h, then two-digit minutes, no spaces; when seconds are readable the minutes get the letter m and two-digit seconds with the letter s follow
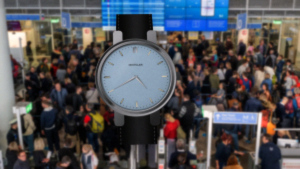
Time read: 4h40
